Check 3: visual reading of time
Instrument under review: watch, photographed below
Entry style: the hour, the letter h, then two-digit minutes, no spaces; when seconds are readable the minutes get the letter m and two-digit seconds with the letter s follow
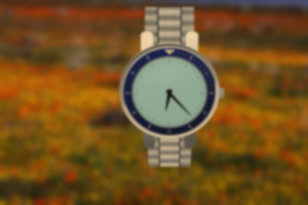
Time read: 6h23
